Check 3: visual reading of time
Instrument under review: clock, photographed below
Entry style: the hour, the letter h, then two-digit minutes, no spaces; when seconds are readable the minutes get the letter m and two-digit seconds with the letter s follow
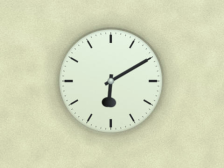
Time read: 6h10
